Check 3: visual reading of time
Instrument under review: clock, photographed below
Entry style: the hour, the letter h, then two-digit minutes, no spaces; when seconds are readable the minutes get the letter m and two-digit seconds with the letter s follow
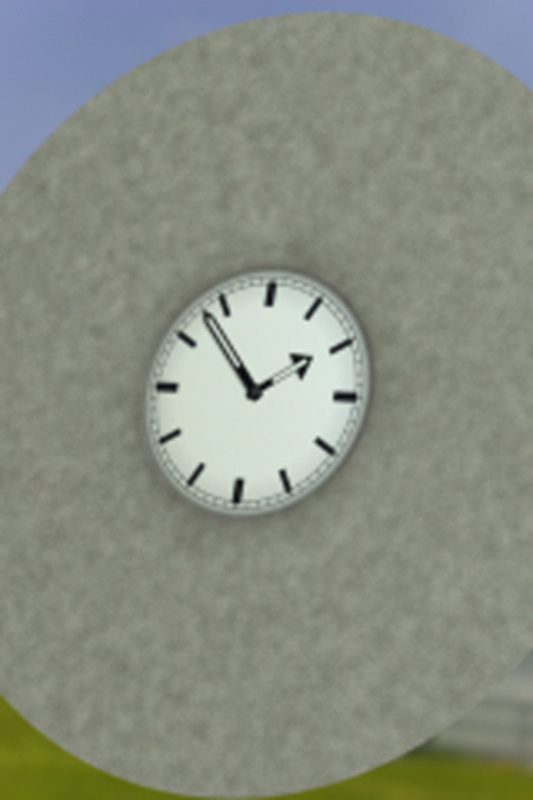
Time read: 1h53
